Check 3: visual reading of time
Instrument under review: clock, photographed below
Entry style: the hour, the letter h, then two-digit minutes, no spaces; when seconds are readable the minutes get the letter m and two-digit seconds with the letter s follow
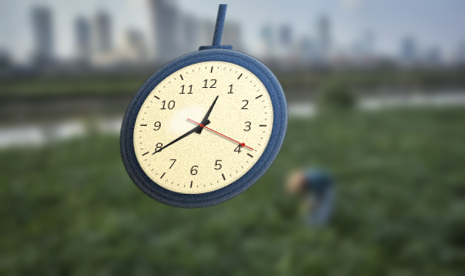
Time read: 12h39m19s
